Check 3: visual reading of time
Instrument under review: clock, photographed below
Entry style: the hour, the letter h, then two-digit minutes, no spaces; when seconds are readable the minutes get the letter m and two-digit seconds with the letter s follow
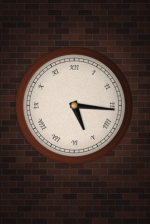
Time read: 5h16
